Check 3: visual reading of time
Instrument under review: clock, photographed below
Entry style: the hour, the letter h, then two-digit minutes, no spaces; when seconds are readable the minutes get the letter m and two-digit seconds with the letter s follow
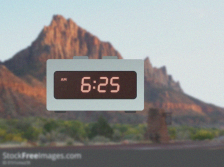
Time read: 6h25
